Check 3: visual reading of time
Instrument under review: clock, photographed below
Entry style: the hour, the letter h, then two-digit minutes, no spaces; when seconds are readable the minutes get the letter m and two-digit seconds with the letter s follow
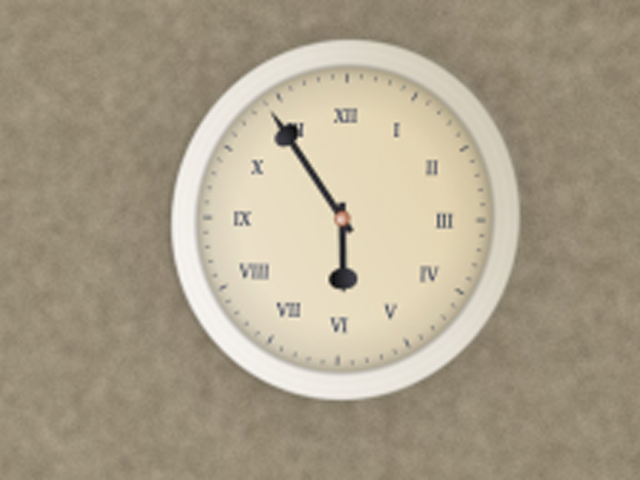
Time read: 5h54
